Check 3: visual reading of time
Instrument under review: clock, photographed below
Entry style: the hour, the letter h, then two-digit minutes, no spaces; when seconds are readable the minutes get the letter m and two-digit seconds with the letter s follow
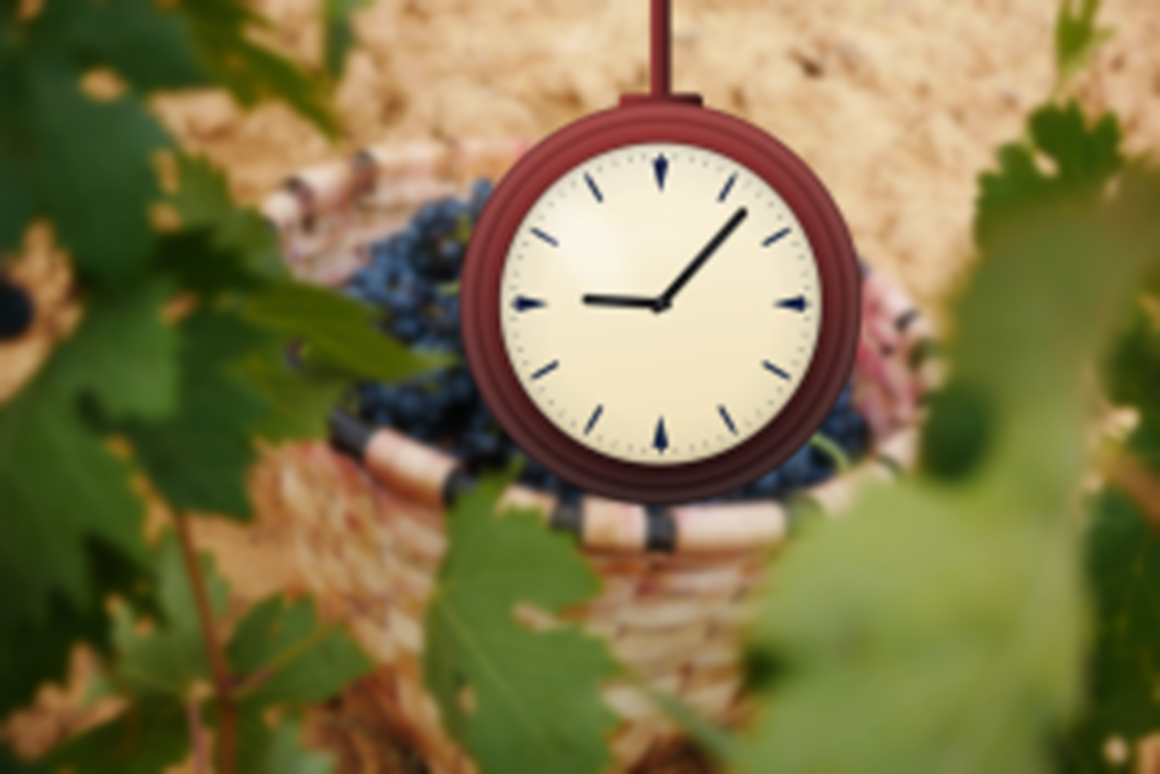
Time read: 9h07
